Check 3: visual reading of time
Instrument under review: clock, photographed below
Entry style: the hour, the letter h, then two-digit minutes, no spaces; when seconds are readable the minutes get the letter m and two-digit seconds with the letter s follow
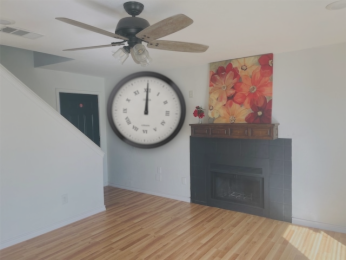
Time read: 12h00
